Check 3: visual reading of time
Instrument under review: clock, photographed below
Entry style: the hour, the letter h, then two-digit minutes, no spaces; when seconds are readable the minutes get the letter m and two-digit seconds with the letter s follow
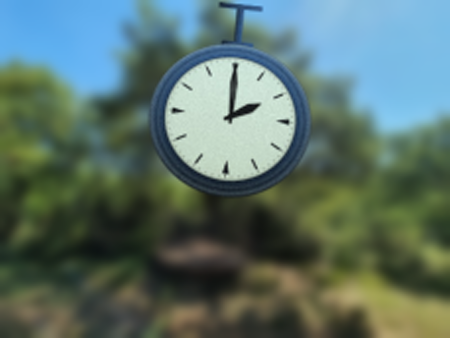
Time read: 2h00
